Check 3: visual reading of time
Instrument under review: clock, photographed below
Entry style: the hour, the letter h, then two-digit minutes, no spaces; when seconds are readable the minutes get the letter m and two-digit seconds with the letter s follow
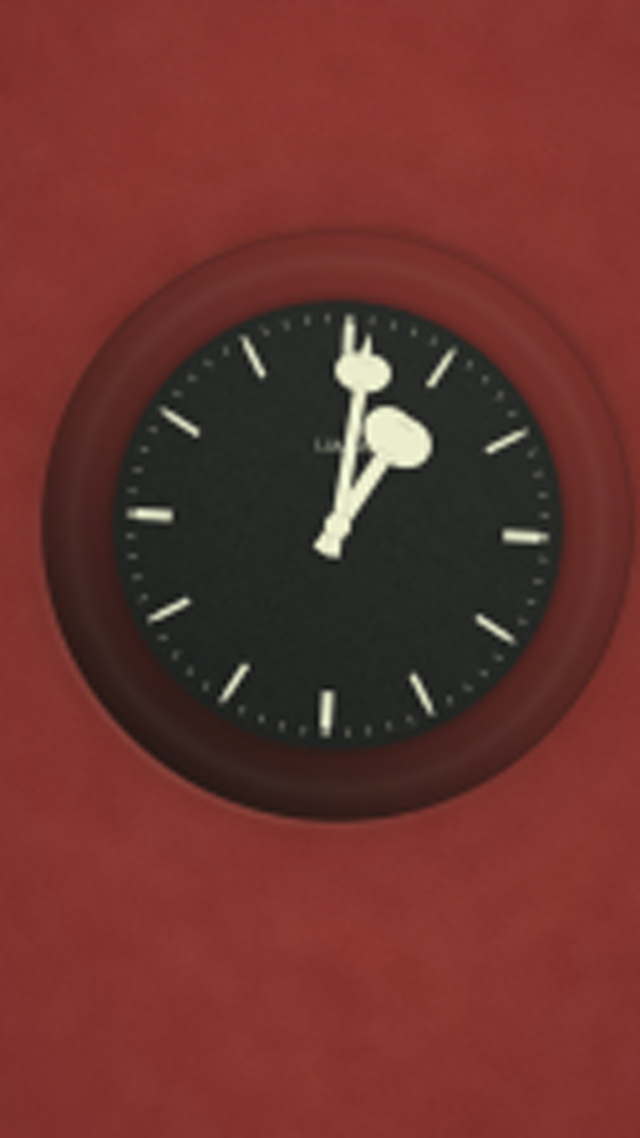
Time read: 1h01
